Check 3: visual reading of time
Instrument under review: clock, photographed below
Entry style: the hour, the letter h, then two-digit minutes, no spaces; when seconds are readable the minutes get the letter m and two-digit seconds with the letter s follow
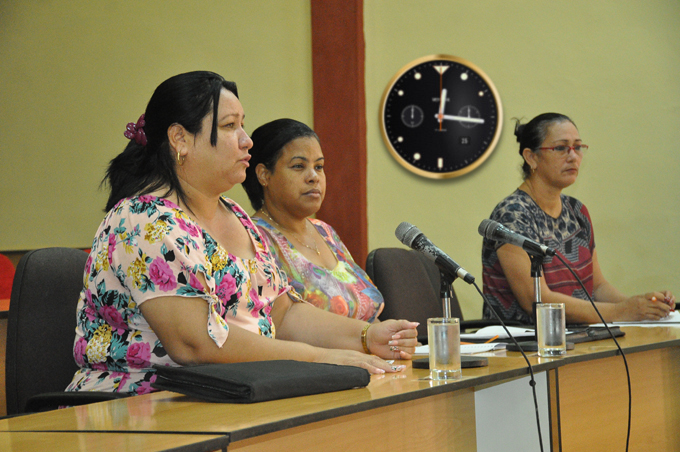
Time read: 12h16
